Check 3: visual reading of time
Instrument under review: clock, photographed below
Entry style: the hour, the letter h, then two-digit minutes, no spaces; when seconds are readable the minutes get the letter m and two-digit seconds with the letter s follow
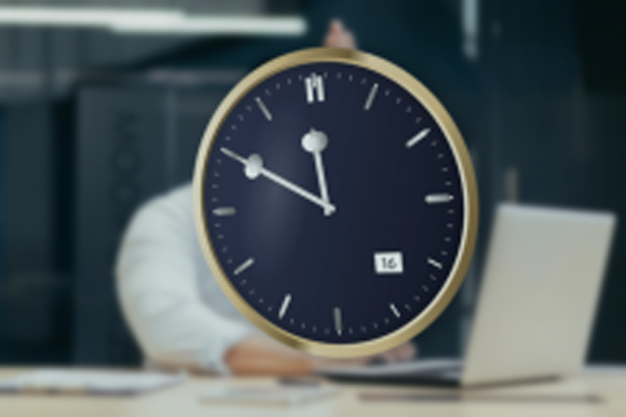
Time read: 11h50
